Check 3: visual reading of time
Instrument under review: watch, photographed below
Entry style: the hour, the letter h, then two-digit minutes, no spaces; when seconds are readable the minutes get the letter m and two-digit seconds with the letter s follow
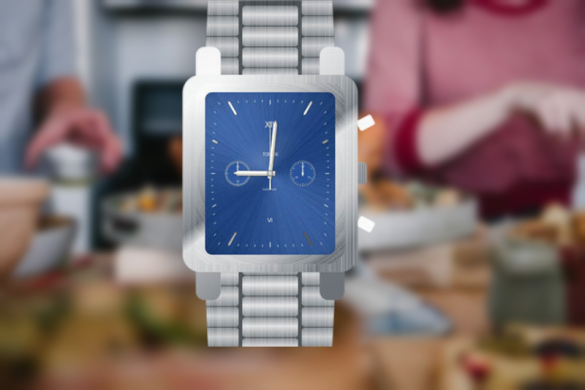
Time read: 9h01
